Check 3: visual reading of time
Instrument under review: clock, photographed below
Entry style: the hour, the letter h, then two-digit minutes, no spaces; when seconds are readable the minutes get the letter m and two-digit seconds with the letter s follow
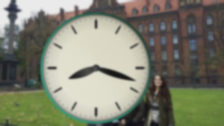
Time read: 8h18
